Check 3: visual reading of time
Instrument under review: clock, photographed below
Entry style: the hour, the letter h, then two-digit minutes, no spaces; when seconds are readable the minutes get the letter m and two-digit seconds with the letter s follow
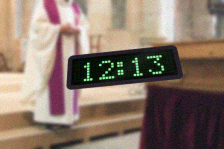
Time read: 12h13
